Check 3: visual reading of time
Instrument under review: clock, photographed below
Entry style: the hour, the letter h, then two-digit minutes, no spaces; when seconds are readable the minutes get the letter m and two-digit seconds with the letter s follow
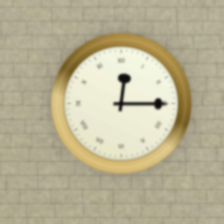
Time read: 12h15
